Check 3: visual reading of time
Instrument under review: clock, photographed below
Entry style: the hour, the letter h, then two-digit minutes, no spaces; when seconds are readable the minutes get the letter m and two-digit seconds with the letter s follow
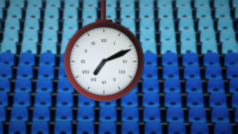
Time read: 7h11
